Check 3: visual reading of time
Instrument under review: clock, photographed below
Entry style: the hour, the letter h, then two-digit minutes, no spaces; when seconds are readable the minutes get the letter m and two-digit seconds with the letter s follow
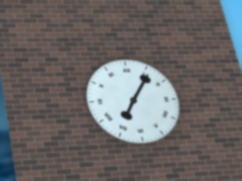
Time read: 7h06
